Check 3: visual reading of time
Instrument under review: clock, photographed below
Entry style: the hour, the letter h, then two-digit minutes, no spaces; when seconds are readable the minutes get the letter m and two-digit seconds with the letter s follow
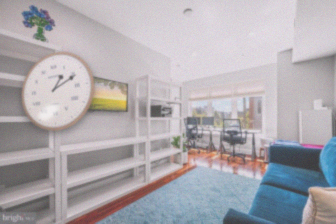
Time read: 1h11
